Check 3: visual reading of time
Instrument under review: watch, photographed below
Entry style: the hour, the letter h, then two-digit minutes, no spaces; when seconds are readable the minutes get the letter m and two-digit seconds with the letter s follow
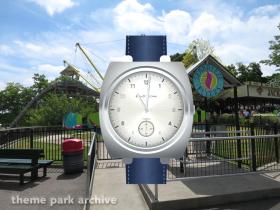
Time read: 11h01
